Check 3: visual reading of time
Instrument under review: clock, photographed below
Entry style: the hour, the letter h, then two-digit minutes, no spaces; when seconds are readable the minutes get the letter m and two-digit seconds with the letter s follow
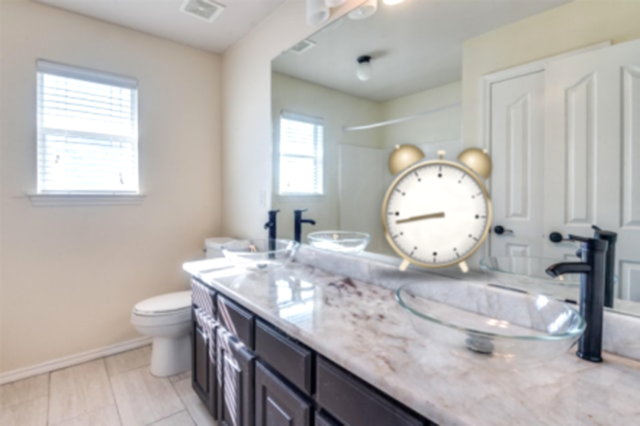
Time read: 8h43
